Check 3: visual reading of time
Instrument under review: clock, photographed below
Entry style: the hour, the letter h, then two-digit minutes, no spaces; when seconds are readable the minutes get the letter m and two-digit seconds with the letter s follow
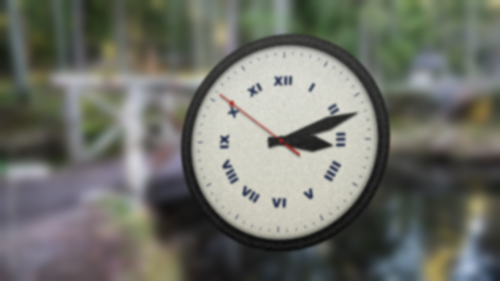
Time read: 3h11m51s
